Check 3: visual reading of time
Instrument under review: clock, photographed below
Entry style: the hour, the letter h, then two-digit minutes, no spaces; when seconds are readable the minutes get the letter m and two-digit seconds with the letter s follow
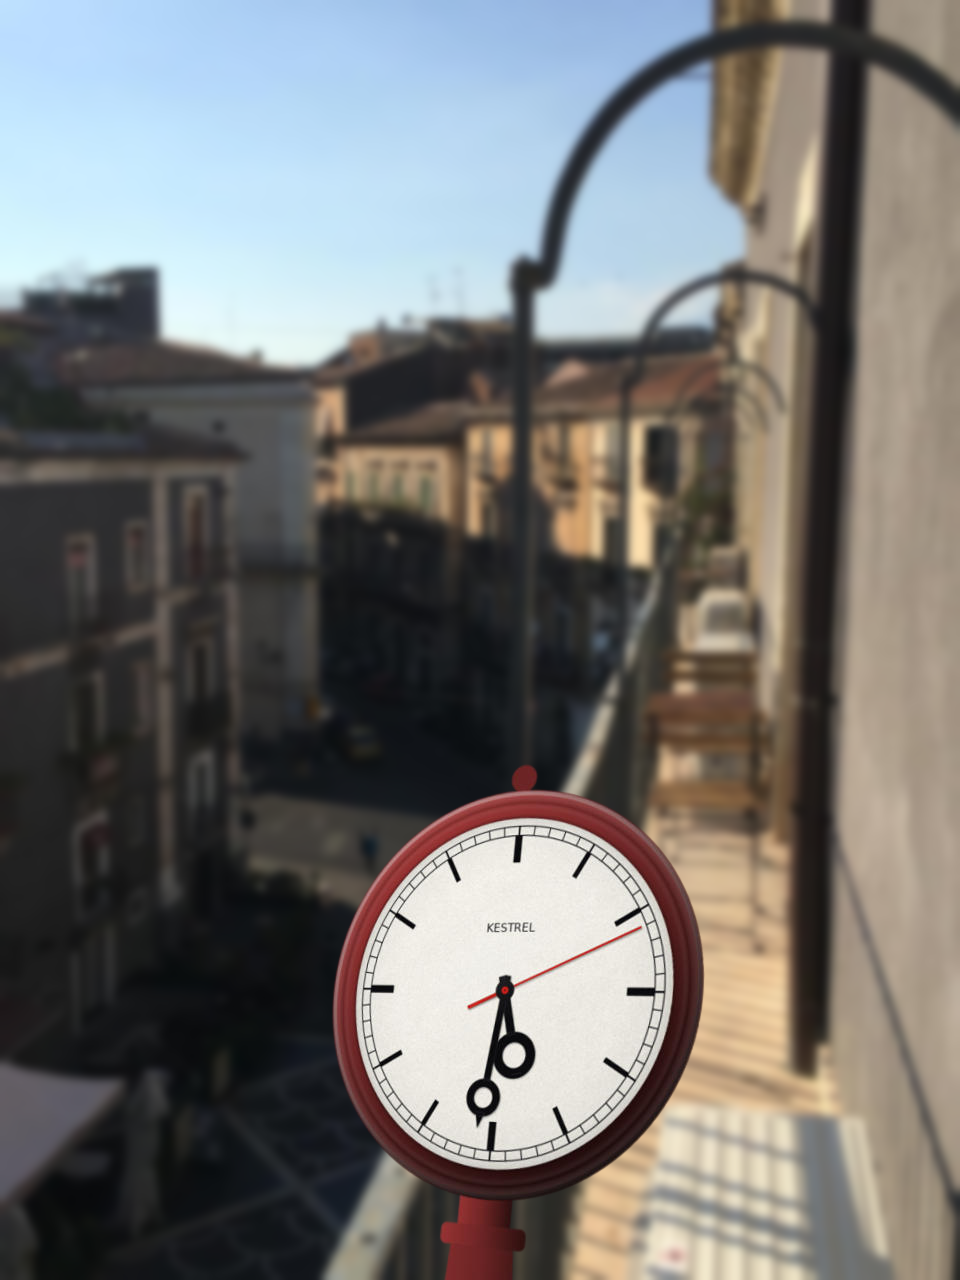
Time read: 5h31m11s
